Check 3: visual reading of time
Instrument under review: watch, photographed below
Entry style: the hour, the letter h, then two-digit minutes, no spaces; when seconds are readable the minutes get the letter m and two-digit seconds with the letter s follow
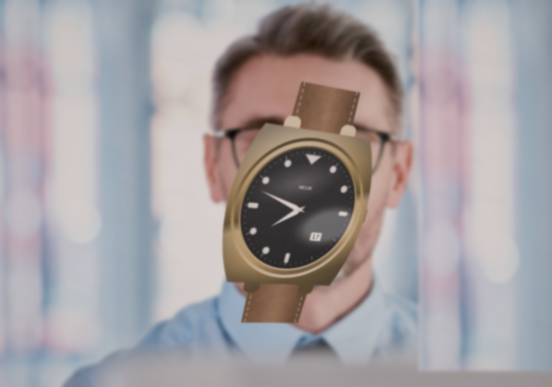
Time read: 7h48
